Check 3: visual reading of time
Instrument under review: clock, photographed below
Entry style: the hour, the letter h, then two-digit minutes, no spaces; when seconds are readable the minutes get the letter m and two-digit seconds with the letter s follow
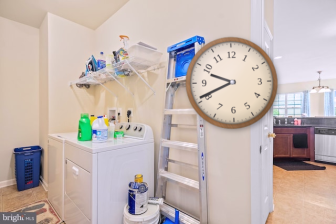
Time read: 9h41
